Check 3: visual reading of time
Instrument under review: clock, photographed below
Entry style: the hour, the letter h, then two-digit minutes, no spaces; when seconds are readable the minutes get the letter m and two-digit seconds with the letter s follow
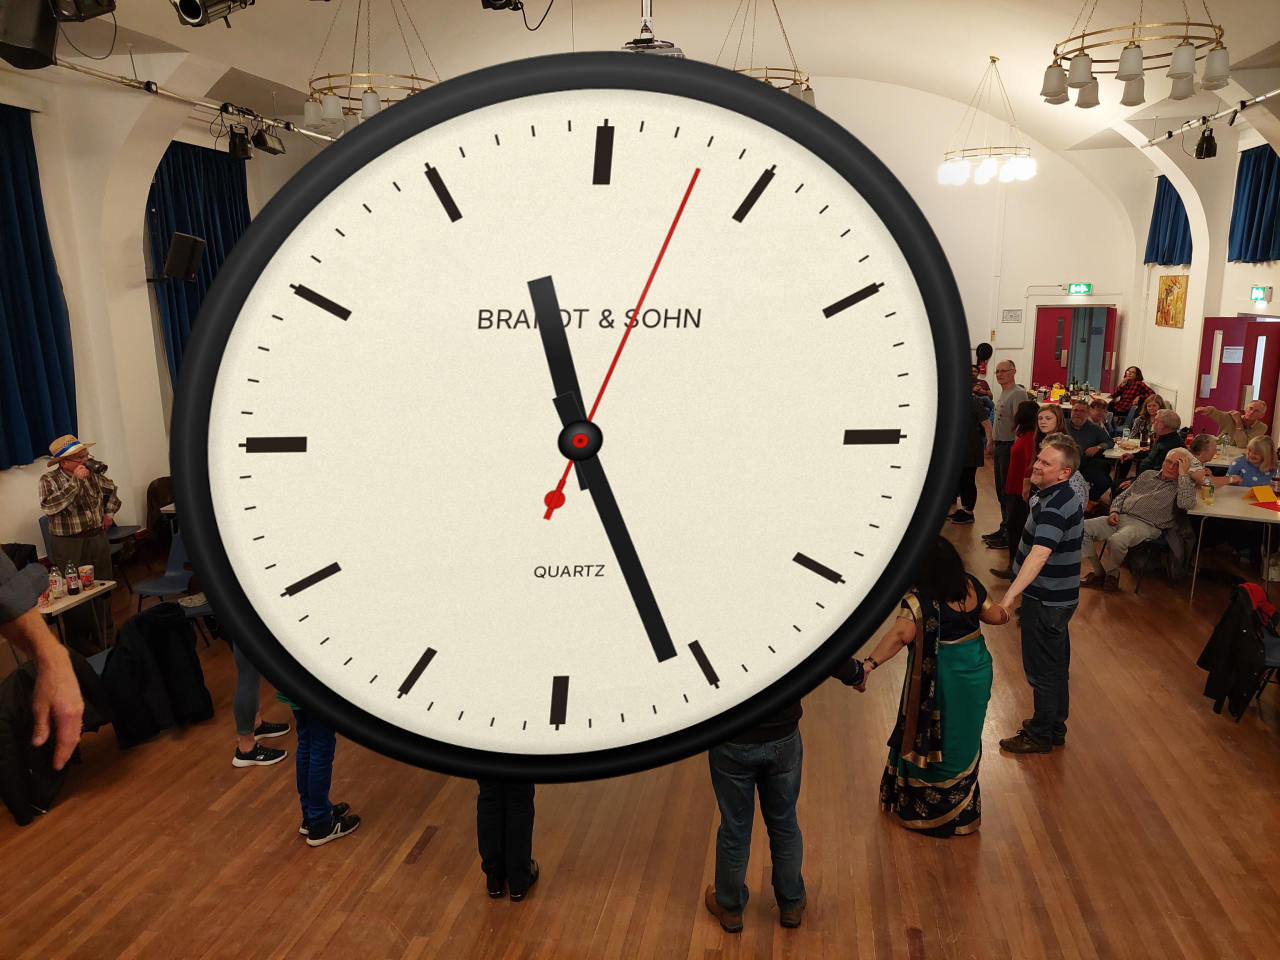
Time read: 11h26m03s
